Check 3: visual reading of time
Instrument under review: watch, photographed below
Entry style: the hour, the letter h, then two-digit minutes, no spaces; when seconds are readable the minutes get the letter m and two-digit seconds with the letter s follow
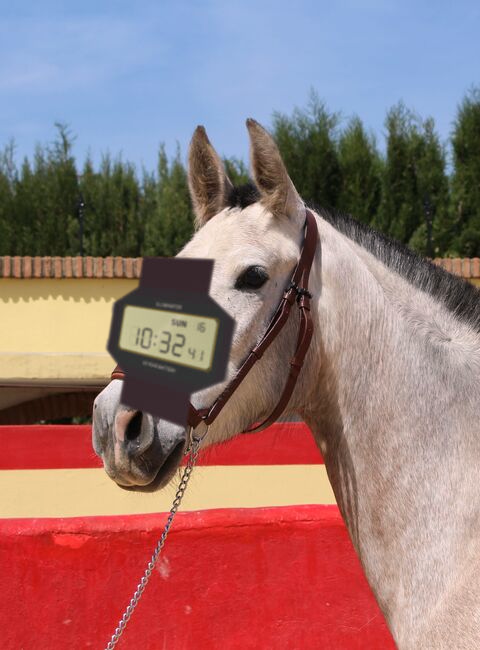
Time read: 10h32
